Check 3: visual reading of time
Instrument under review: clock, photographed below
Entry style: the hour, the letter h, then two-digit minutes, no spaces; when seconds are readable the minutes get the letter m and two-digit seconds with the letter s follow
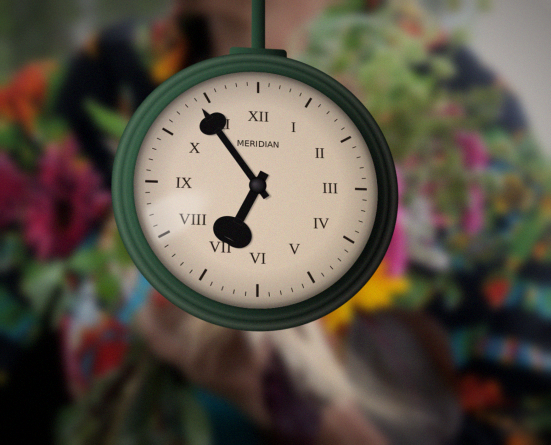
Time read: 6h54
